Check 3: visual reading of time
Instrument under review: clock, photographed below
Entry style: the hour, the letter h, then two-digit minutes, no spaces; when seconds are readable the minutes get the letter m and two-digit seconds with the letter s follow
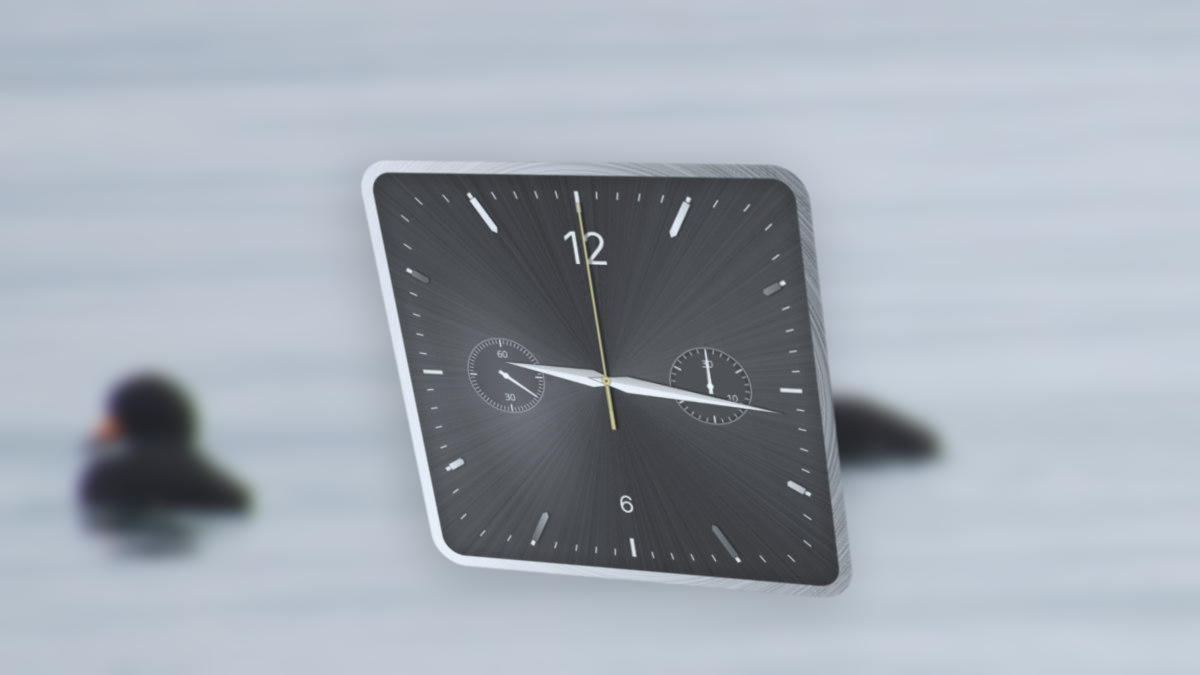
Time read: 9h16m21s
